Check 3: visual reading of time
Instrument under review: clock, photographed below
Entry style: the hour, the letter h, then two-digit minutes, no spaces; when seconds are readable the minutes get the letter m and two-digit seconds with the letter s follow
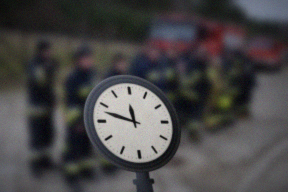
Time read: 11h48
